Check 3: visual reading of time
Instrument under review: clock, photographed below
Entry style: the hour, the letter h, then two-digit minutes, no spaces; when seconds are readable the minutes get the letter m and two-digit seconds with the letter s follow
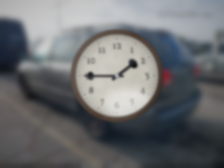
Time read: 1h45
